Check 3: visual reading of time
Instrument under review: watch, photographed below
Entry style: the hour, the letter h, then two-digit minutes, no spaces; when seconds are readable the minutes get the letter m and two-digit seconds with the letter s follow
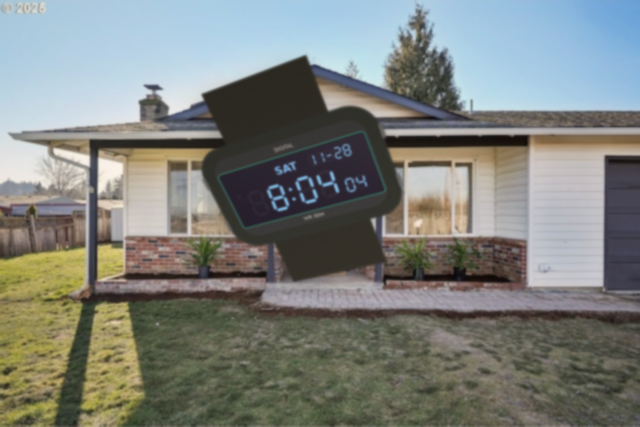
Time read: 8h04m04s
